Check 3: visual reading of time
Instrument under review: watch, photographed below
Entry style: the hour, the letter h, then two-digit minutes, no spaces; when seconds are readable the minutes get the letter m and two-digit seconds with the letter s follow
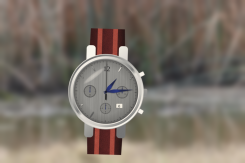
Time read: 1h14
